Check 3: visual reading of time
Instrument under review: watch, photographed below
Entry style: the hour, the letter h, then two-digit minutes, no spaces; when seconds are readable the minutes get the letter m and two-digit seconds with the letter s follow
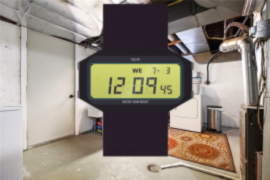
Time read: 12h09
